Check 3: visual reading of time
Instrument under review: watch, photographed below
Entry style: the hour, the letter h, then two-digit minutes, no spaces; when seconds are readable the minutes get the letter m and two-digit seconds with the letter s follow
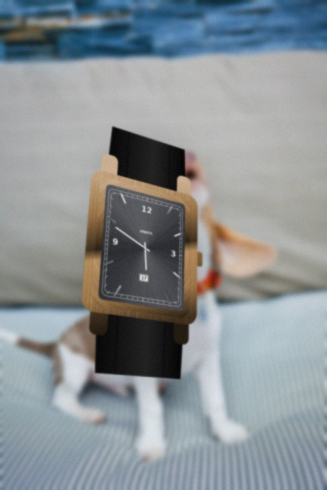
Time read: 5h49
